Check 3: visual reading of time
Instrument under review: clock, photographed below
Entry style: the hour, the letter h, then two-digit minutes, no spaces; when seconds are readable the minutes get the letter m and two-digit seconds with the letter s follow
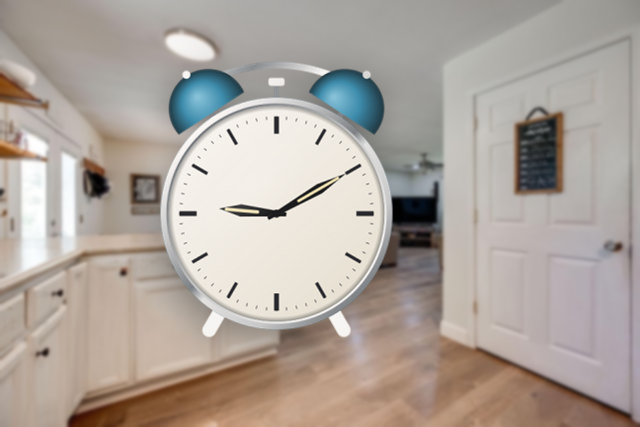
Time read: 9h10
